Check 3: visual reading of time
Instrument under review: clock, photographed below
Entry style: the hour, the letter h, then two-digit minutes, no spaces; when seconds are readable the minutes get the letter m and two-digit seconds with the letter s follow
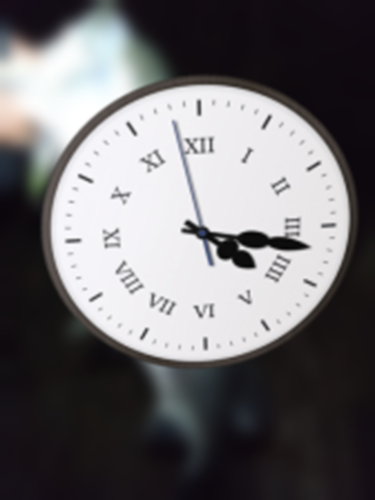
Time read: 4h16m58s
